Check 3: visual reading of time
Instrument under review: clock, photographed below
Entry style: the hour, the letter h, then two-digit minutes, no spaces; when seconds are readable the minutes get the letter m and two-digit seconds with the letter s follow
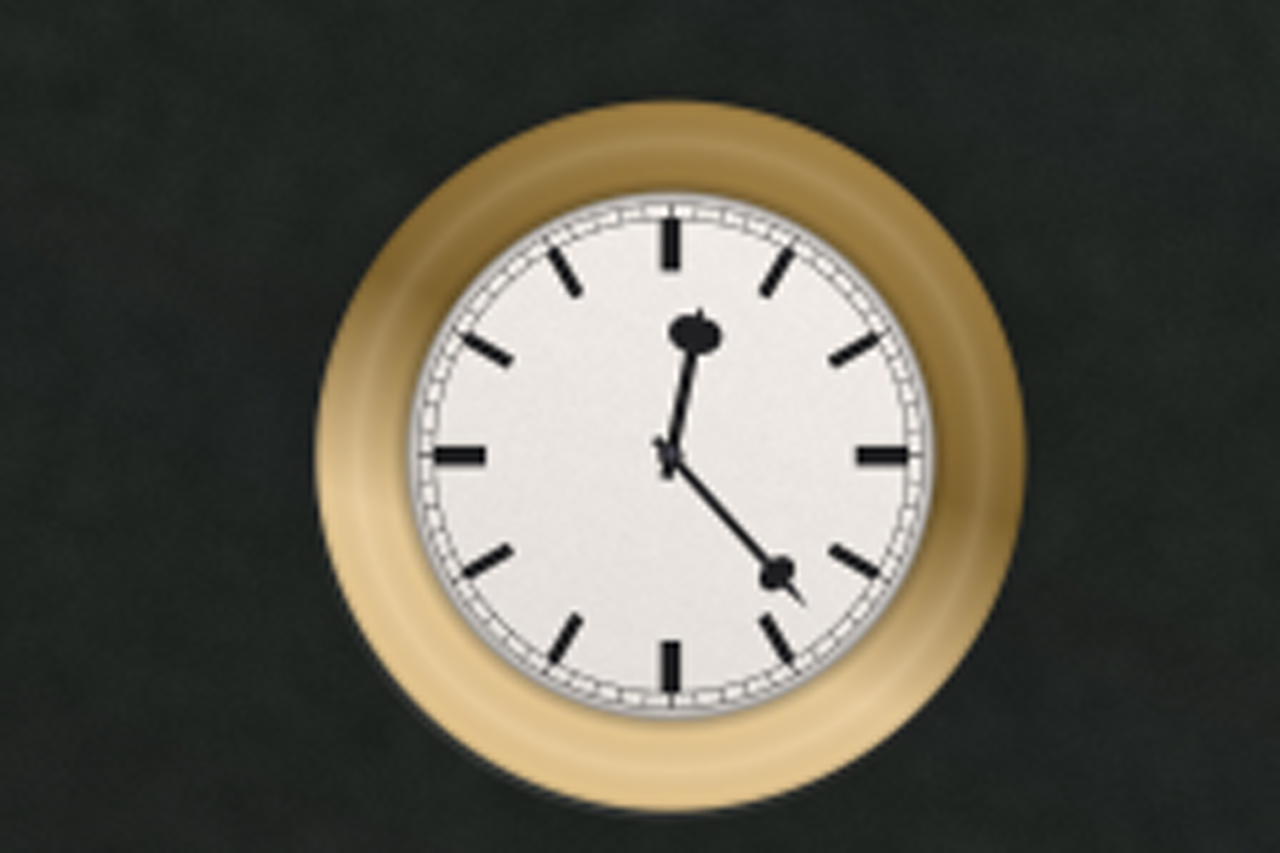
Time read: 12h23
